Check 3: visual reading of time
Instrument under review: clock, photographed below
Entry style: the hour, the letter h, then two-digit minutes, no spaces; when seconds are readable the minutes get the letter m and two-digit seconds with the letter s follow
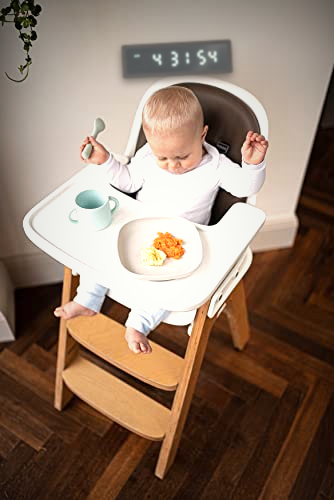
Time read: 4h31m54s
